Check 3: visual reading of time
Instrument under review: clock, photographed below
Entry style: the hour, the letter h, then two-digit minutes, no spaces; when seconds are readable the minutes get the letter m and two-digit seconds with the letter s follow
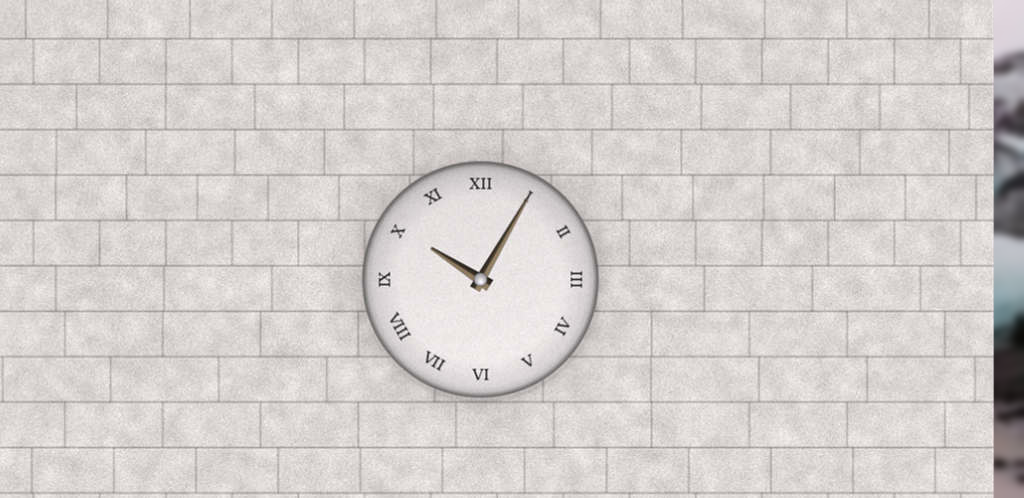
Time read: 10h05
